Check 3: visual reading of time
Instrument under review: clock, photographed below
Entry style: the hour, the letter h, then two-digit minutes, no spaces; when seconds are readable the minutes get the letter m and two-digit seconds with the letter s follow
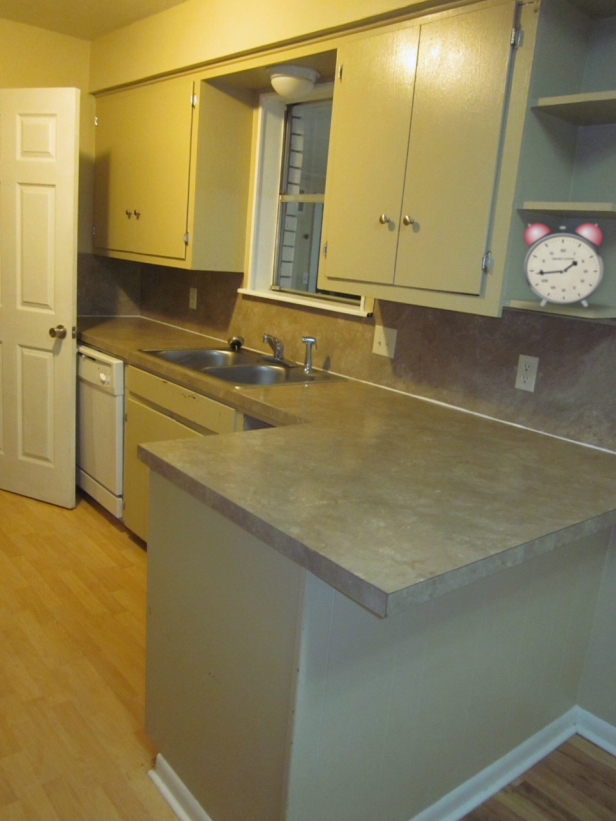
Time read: 1h44
